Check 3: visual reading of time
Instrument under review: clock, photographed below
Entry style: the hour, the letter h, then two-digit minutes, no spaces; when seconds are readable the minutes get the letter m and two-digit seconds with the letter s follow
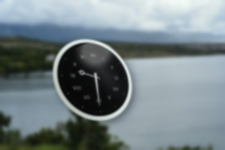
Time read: 9h30
